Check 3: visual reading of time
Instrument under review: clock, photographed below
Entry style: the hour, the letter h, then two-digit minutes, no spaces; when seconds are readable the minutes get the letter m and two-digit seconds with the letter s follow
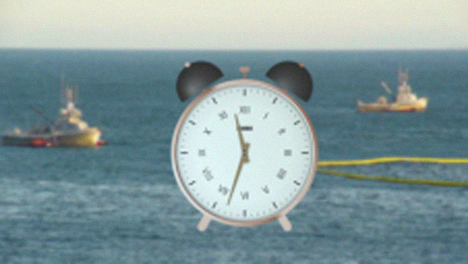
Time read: 11h33
